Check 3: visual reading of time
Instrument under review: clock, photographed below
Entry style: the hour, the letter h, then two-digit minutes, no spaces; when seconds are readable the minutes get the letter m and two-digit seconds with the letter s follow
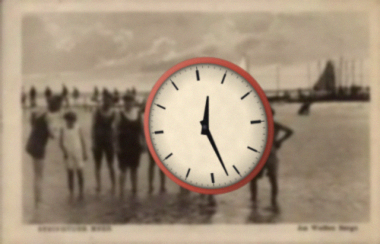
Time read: 12h27
